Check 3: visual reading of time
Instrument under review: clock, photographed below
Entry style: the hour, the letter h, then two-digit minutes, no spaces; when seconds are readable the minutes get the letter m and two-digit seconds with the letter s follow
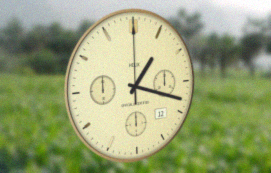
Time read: 1h18
